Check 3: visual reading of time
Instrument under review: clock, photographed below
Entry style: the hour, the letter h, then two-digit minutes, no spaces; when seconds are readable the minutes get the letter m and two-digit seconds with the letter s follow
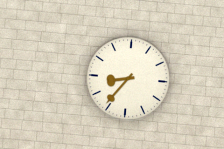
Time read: 8h36
